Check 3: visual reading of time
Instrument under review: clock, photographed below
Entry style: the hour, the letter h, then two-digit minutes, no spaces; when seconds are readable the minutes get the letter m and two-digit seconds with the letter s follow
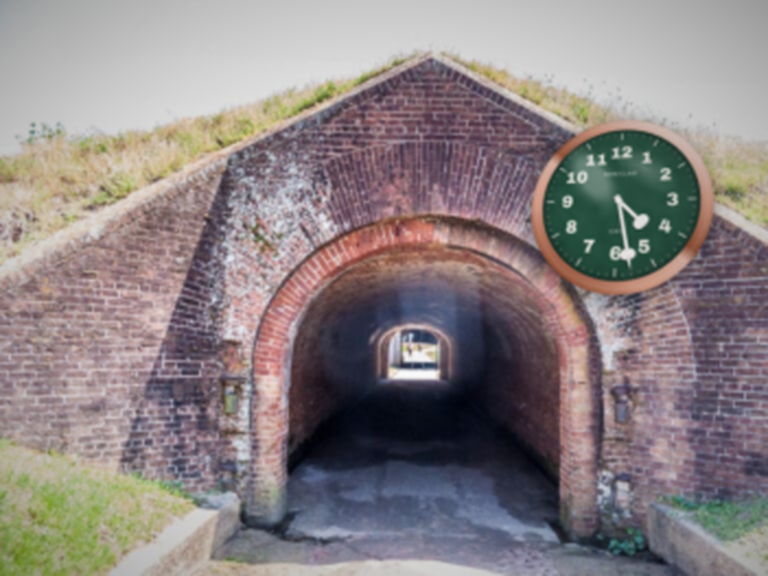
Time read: 4h28
